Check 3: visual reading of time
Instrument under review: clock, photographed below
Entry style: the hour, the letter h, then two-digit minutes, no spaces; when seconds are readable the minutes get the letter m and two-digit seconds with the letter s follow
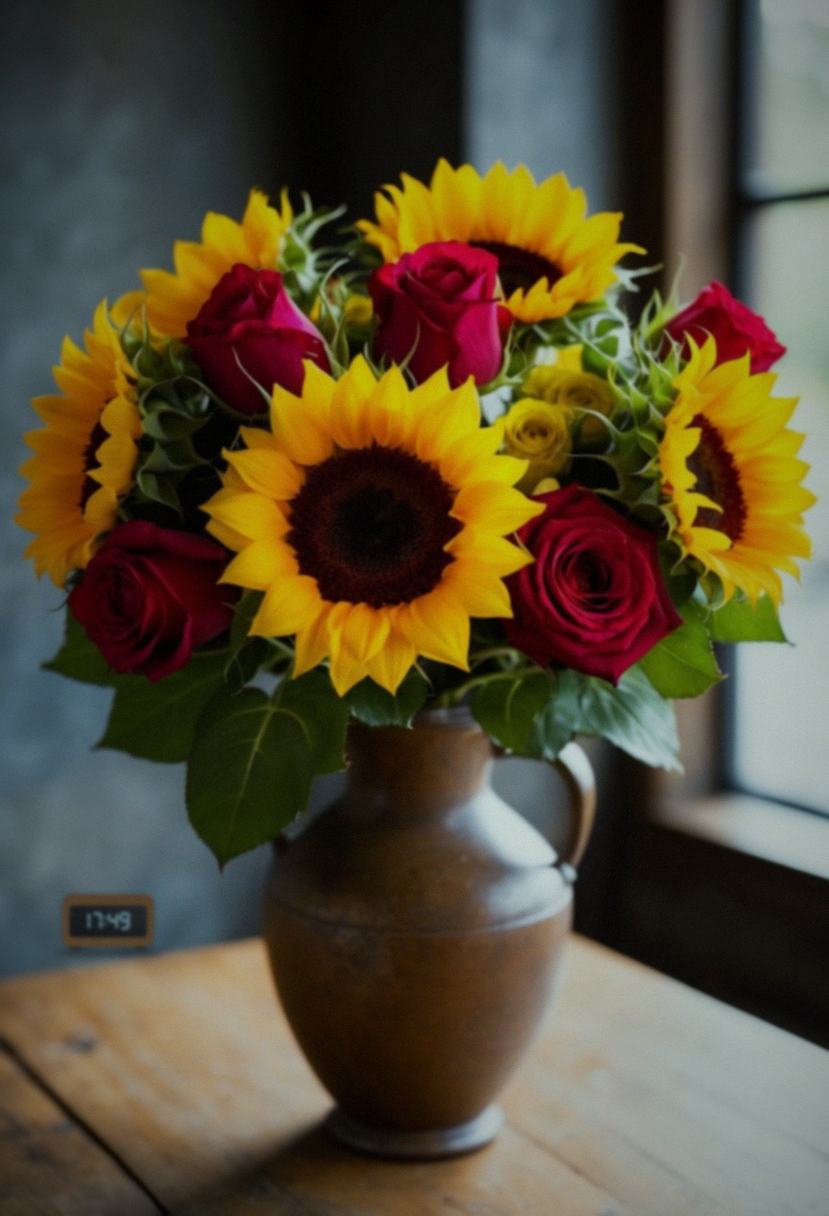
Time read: 17h49
